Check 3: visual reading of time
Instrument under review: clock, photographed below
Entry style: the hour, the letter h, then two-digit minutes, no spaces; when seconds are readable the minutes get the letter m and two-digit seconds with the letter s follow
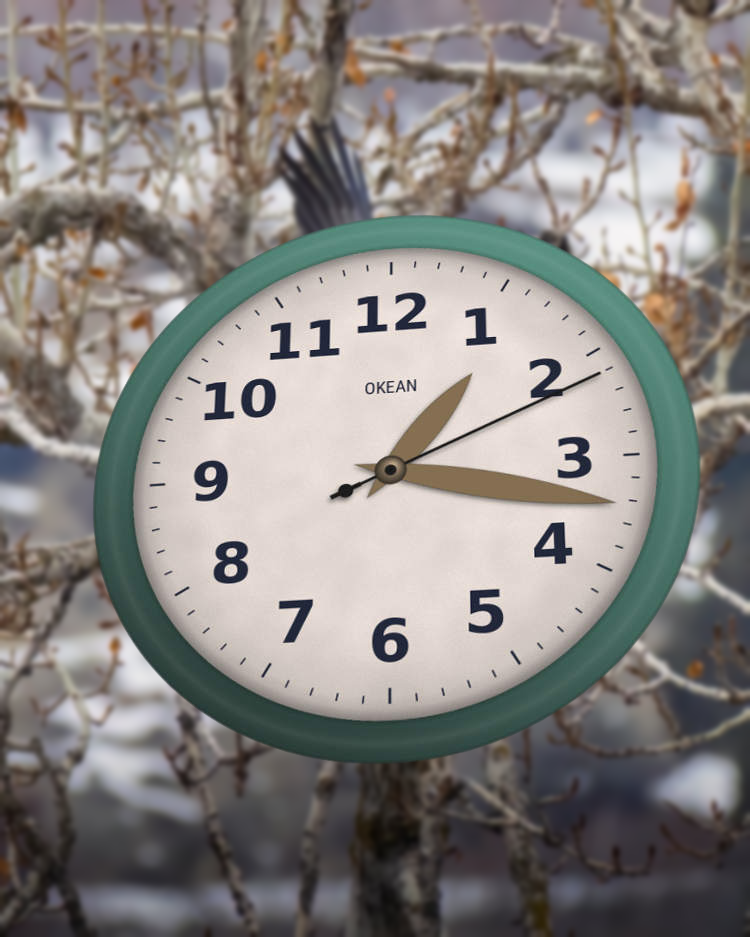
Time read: 1h17m11s
